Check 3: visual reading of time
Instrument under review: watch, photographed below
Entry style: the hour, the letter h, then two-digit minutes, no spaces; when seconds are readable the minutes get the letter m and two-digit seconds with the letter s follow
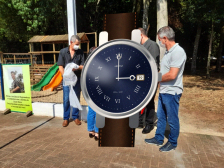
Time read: 3h00
